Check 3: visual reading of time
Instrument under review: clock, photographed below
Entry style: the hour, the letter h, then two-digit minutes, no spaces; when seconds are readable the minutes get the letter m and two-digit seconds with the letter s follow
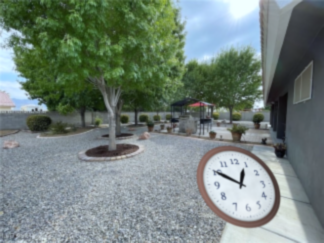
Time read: 12h50
